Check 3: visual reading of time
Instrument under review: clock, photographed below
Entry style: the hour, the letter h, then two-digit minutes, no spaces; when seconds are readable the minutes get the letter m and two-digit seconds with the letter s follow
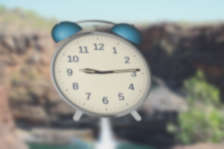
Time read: 9h14
